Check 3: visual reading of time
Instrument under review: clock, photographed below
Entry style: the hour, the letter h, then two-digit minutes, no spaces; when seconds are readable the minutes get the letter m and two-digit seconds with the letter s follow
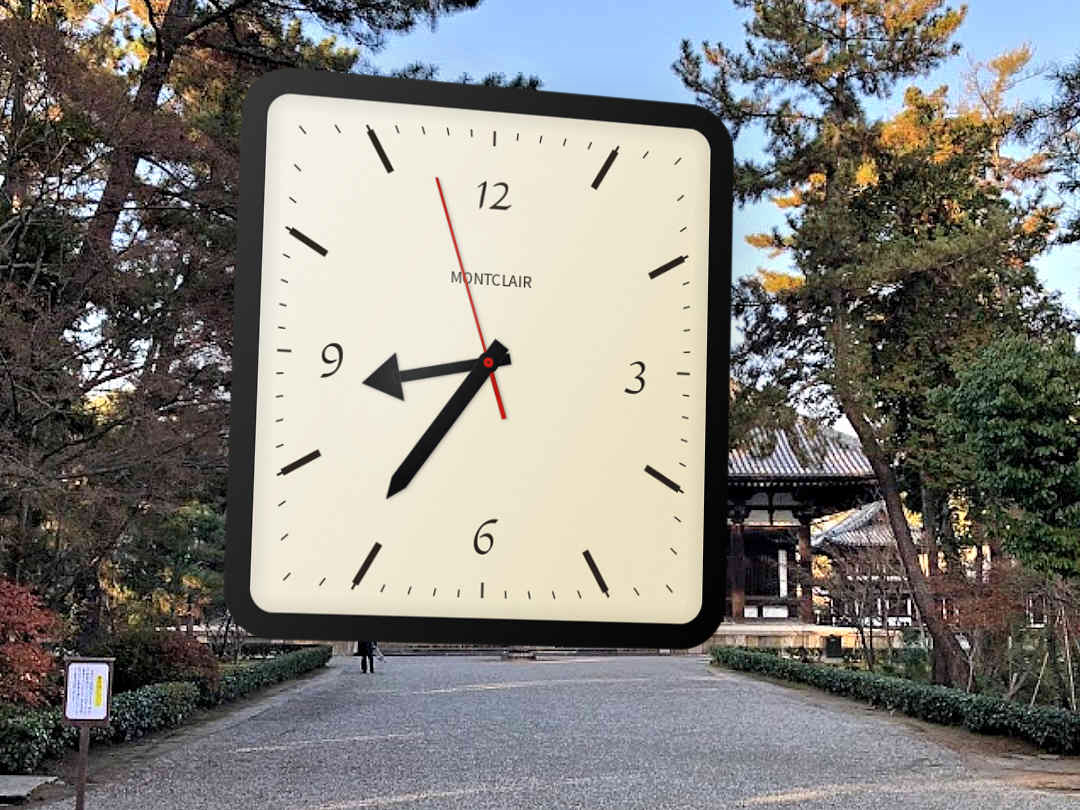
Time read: 8h35m57s
